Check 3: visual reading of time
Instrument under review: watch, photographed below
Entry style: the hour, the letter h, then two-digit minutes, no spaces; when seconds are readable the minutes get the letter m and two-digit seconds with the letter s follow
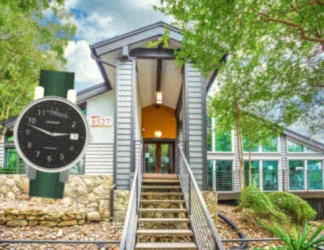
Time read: 2h48
